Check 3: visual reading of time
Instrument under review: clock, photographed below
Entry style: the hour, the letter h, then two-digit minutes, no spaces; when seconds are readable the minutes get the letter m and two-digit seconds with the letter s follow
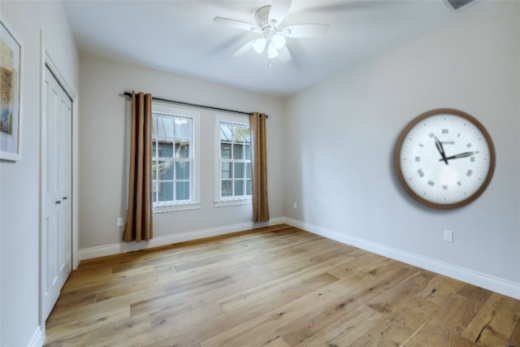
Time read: 11h13
